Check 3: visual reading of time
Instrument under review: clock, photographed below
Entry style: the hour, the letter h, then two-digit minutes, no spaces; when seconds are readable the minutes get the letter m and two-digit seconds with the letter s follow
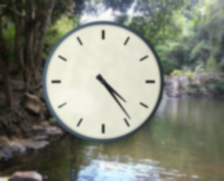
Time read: 4h24
